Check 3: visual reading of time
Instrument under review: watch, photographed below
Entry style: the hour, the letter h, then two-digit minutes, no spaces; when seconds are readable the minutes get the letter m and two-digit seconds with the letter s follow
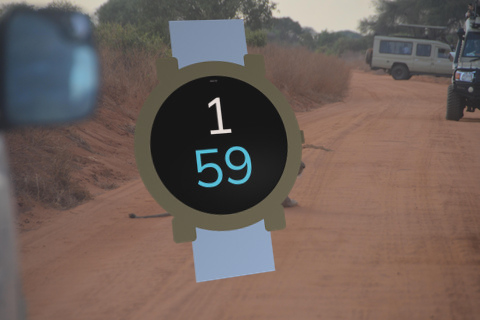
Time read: 1h59
